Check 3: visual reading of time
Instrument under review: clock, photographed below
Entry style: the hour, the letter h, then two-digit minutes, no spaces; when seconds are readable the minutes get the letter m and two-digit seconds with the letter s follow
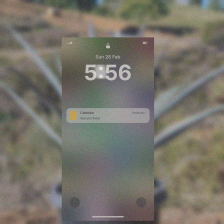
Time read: 5h56
